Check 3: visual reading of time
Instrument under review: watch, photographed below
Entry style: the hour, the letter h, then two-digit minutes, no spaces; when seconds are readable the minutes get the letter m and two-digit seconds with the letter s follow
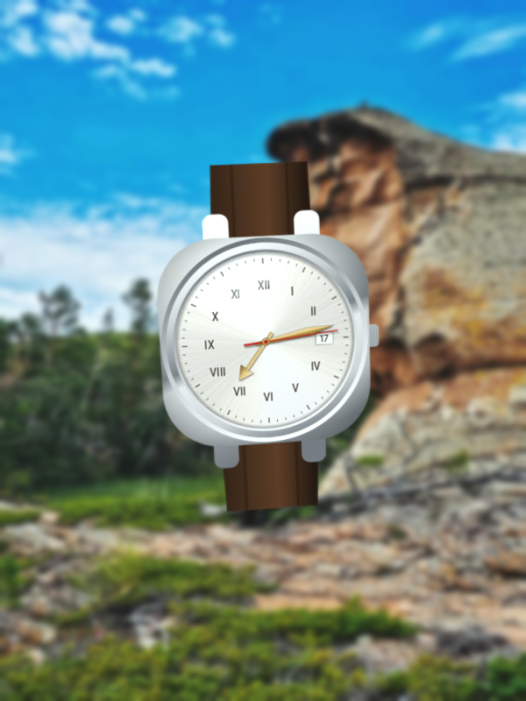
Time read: 7h13m14s
